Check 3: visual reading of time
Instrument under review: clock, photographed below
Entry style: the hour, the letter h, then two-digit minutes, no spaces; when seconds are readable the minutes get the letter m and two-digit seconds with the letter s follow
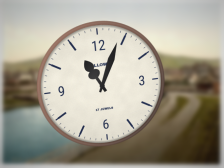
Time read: 11h04
